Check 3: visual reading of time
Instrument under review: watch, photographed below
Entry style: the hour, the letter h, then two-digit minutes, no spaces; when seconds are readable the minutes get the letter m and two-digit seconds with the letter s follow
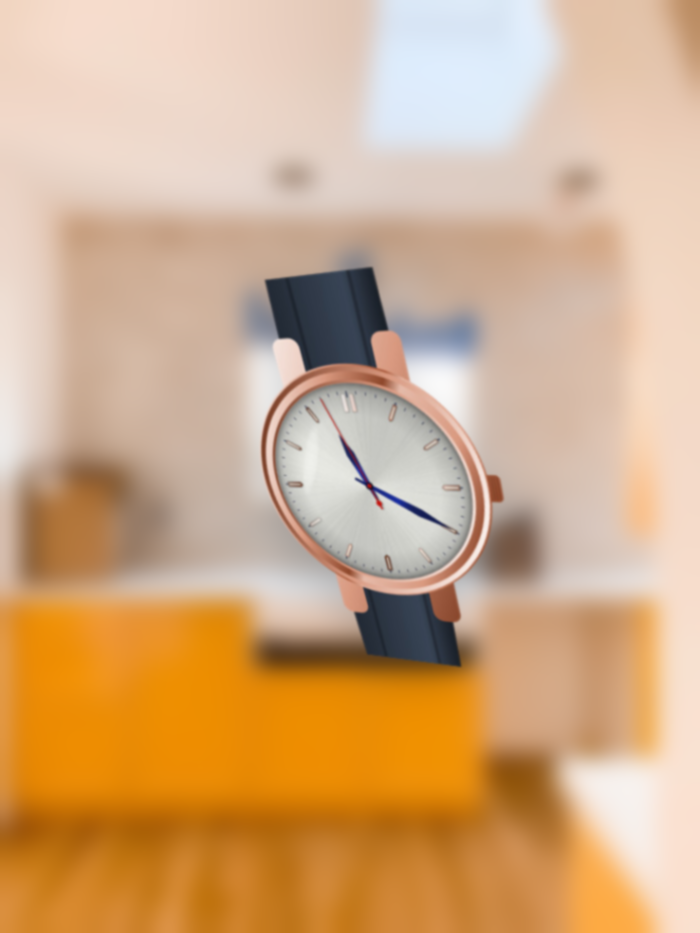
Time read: 11h19m57s
